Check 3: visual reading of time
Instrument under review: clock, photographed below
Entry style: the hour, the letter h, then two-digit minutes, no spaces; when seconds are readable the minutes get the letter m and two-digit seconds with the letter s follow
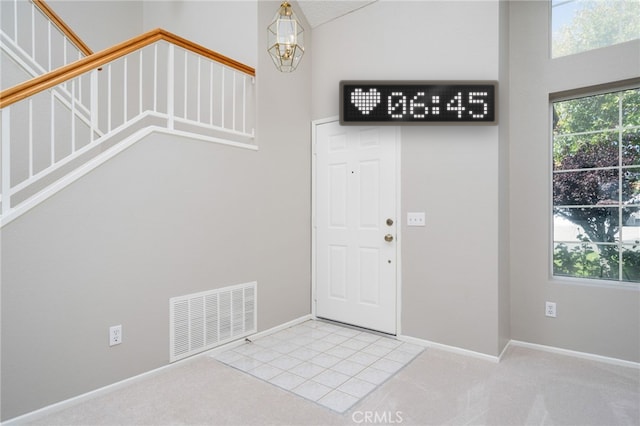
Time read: 6h45
